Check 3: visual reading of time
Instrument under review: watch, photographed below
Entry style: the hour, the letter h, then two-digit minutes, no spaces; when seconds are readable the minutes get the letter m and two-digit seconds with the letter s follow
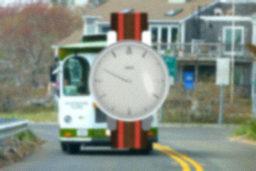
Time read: 9h49
